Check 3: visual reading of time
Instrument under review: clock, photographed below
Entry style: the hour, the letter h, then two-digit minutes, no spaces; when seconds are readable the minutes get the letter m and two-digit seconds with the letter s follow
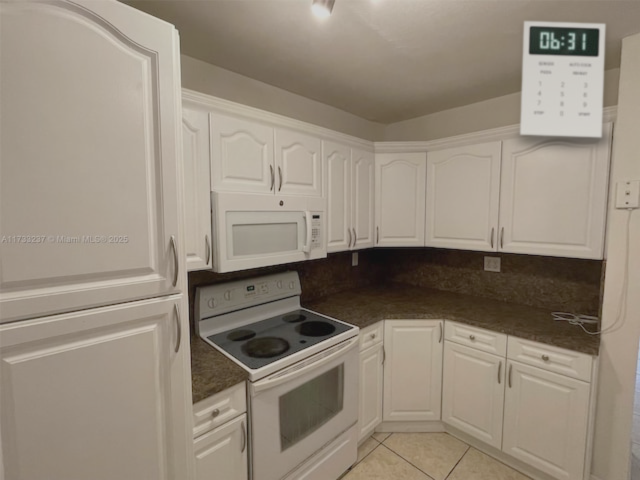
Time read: 6h31
